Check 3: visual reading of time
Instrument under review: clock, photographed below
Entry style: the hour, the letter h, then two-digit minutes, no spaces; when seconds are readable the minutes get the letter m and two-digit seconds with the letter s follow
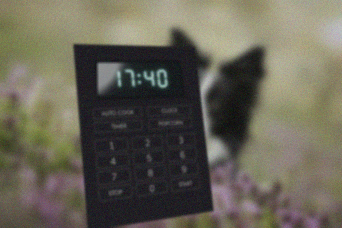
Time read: 17h40
